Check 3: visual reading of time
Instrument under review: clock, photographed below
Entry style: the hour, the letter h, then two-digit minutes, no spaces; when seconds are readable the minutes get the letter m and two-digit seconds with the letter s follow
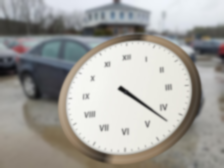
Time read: 4h22
